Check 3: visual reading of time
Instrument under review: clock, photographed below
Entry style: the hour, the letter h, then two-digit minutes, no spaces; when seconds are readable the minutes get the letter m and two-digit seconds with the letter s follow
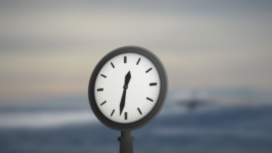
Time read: 12h32
